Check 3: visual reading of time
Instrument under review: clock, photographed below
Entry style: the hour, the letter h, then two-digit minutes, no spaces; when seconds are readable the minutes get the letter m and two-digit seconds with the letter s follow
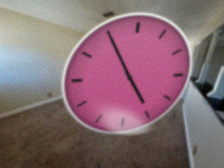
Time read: 4h55
